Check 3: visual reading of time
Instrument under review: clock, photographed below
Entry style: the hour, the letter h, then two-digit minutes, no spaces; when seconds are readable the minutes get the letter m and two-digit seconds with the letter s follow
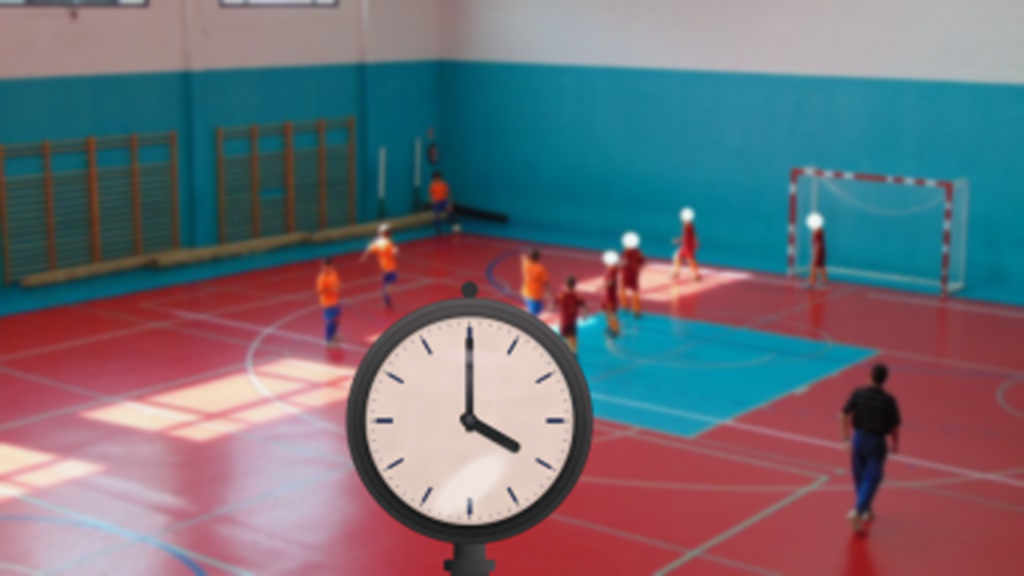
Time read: 4h00
